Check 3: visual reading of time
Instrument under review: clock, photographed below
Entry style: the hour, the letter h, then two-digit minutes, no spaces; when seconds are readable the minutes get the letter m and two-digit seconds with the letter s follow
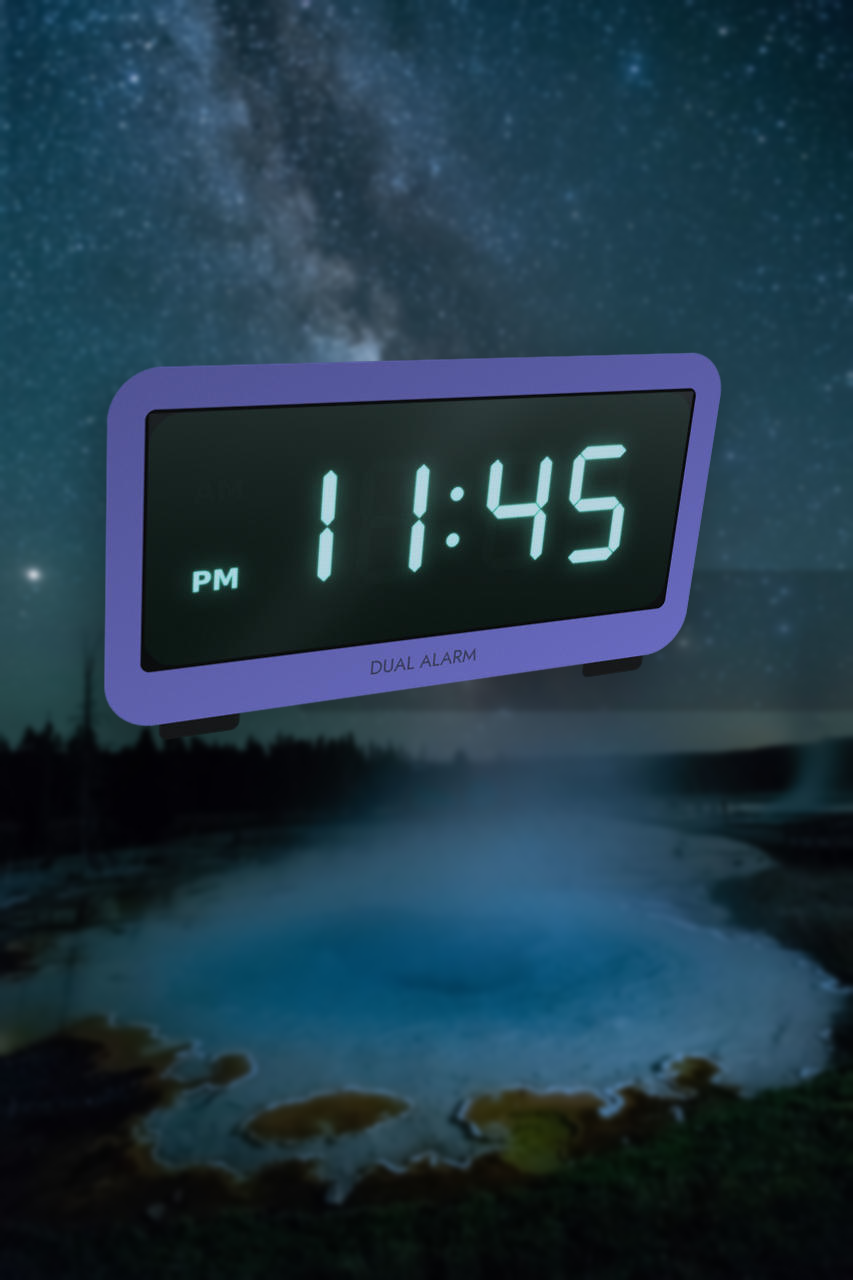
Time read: 11h45
